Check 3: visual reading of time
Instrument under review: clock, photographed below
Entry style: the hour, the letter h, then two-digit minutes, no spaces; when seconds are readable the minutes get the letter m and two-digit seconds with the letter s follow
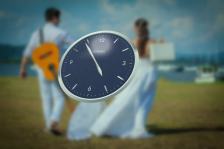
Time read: 4h54
